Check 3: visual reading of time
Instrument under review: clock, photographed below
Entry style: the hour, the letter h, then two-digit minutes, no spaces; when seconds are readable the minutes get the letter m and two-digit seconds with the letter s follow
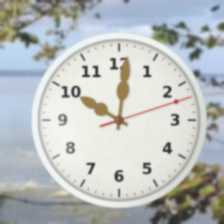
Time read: 10h01m12s
